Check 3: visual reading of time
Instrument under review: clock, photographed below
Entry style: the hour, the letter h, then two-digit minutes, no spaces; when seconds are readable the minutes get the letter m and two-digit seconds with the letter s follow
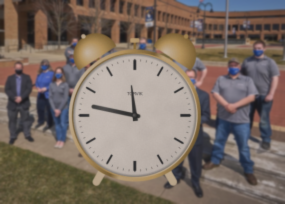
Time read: 11h47
